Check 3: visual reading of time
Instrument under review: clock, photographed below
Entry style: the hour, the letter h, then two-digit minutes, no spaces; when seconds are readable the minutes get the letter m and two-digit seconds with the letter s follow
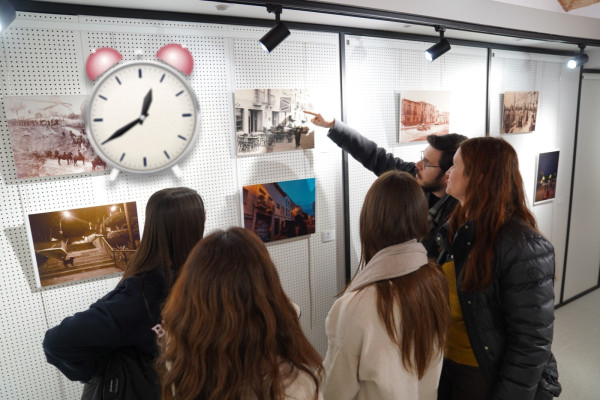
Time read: 12h40
